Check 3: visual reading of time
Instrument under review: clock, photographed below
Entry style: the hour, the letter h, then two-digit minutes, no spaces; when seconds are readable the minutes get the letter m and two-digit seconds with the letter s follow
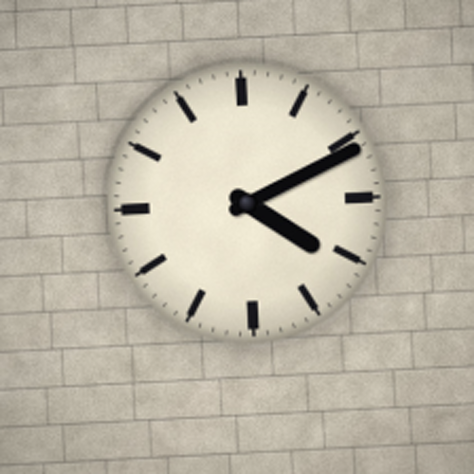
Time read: 4h11
